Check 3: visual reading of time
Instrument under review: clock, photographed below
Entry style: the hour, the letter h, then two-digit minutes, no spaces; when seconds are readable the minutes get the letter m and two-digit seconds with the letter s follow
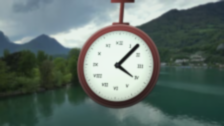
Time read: 4h07
